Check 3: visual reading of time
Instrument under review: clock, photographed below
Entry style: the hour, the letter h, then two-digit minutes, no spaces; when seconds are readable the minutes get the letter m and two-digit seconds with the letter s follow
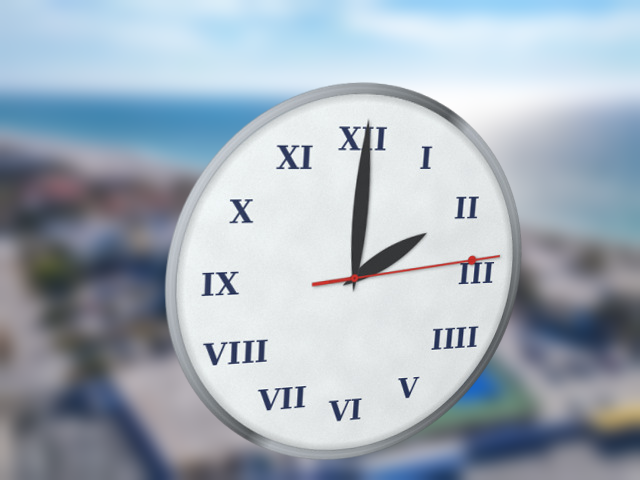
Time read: 2h00m14s
